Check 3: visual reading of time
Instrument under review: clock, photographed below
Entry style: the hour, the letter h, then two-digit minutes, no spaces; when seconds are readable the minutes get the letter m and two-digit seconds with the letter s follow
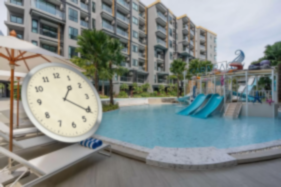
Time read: 1h21
